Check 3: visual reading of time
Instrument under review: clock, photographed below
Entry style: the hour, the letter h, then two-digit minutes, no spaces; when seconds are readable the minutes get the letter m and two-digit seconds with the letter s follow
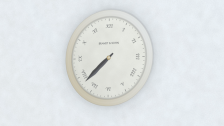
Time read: 7h38
